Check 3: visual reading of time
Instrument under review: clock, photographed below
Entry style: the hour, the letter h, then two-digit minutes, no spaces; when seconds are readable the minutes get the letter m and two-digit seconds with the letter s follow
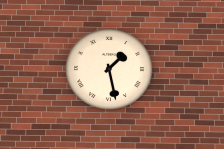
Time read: 1h28
